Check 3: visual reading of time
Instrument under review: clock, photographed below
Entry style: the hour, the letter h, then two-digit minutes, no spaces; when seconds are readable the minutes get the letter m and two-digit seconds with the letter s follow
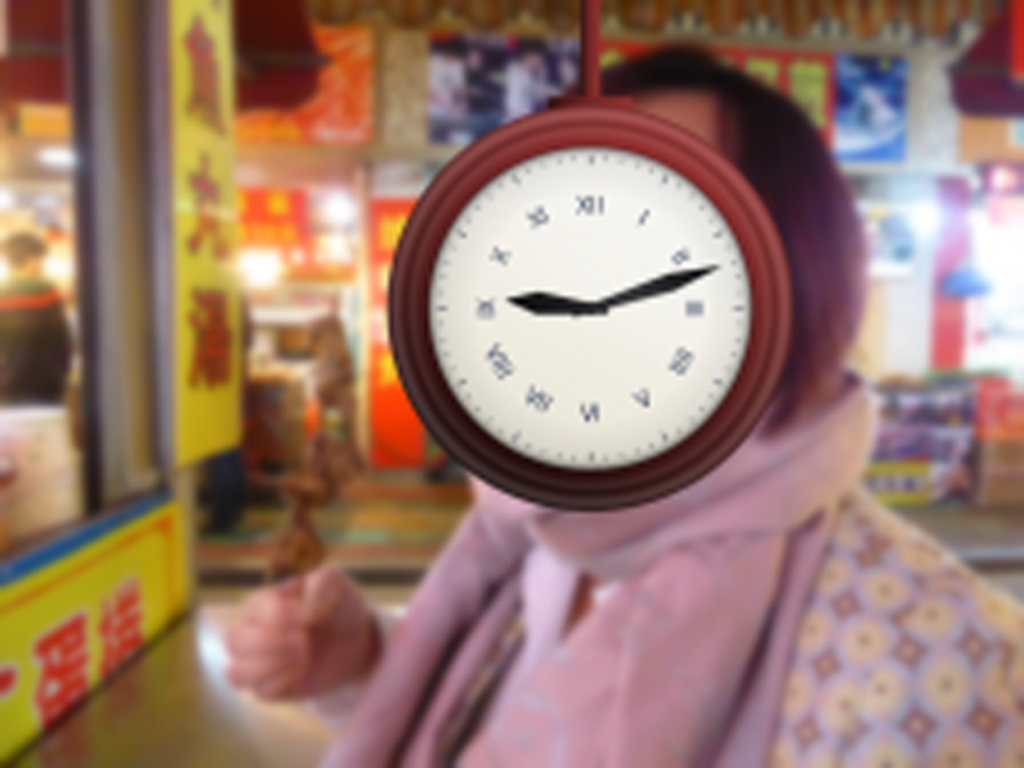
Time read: 9h12
